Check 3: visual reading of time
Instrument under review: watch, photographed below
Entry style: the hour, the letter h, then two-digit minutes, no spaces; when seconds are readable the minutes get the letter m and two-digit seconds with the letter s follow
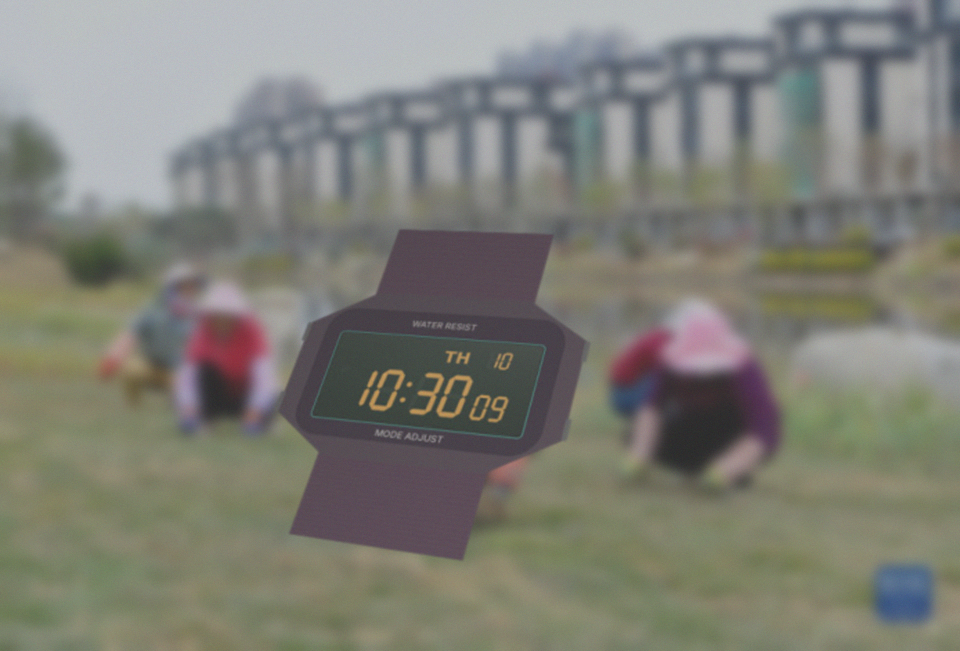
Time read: 10h30m09s
